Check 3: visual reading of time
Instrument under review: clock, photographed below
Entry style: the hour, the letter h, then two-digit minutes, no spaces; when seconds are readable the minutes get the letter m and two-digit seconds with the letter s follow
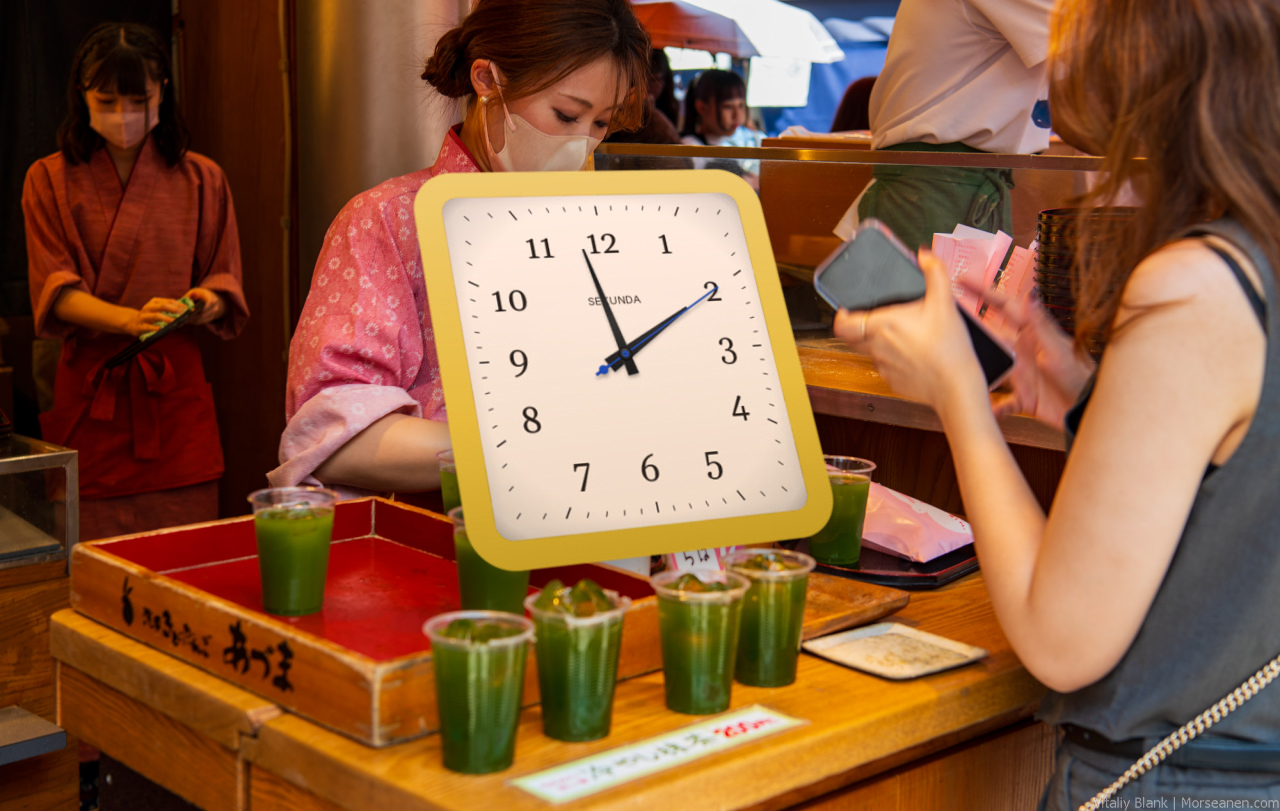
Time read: 1h58m10s
